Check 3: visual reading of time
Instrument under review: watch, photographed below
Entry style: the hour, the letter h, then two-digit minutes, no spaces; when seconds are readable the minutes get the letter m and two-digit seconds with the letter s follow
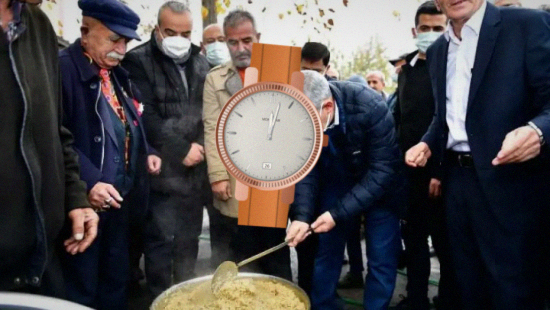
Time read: 12h02
